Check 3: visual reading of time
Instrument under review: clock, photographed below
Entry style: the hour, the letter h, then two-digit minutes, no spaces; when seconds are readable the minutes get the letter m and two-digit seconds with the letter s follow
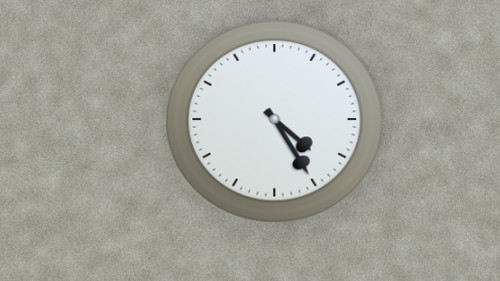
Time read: 4h25
